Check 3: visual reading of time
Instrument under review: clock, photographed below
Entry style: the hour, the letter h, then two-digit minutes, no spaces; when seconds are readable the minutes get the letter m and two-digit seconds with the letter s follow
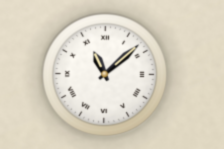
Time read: 11h08
